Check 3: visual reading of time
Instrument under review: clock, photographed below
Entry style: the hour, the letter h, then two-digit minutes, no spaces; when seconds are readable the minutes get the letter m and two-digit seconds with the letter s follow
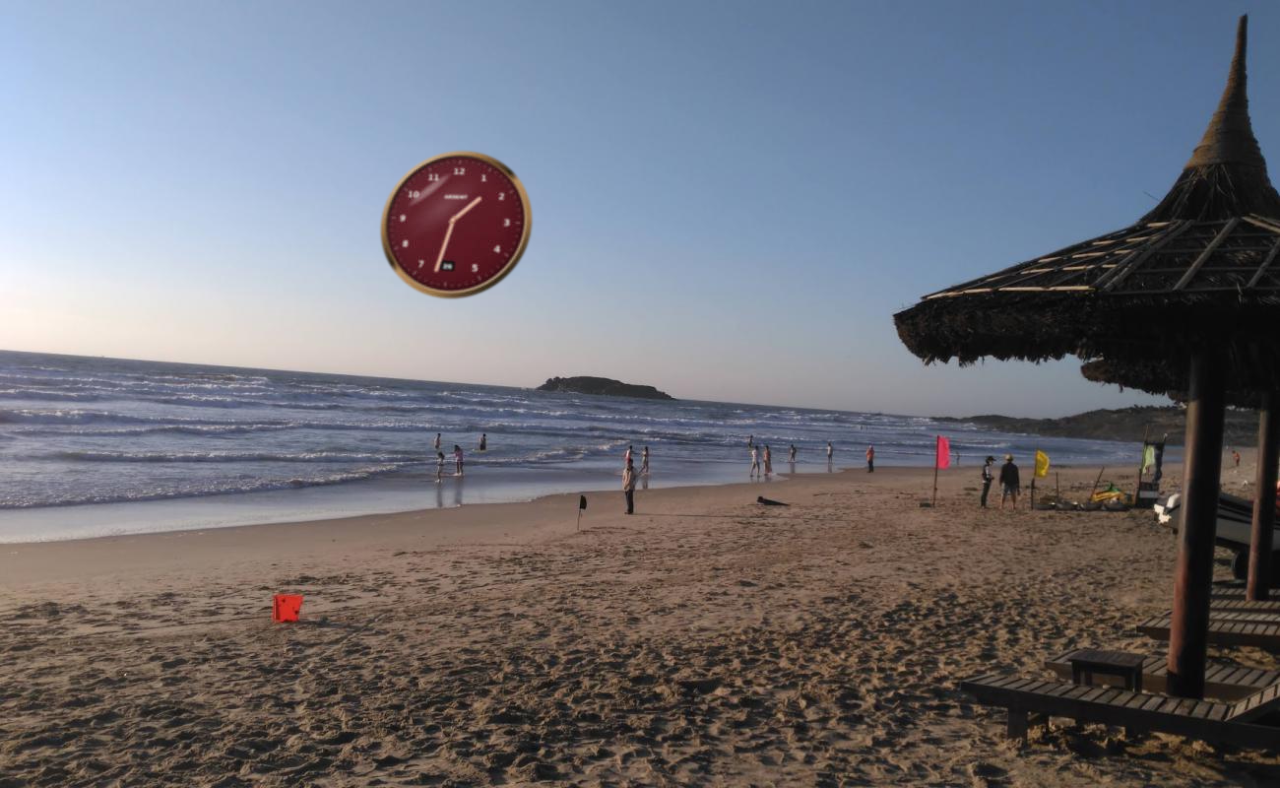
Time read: 1h32
